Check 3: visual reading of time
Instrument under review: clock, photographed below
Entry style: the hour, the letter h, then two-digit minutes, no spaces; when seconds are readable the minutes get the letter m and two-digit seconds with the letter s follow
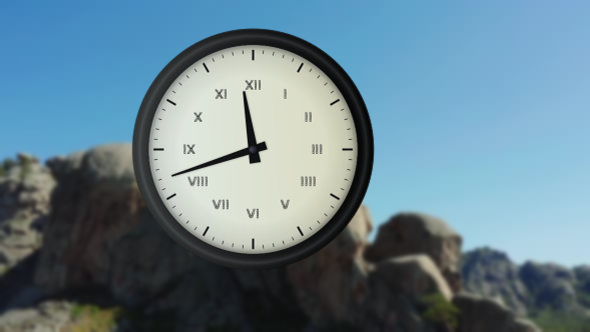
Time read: 11h42
